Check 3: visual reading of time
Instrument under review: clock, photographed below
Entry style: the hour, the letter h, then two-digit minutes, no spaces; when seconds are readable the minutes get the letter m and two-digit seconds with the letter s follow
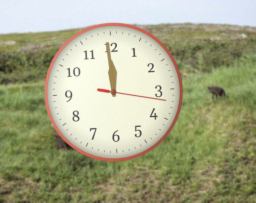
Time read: 11h59m17s
